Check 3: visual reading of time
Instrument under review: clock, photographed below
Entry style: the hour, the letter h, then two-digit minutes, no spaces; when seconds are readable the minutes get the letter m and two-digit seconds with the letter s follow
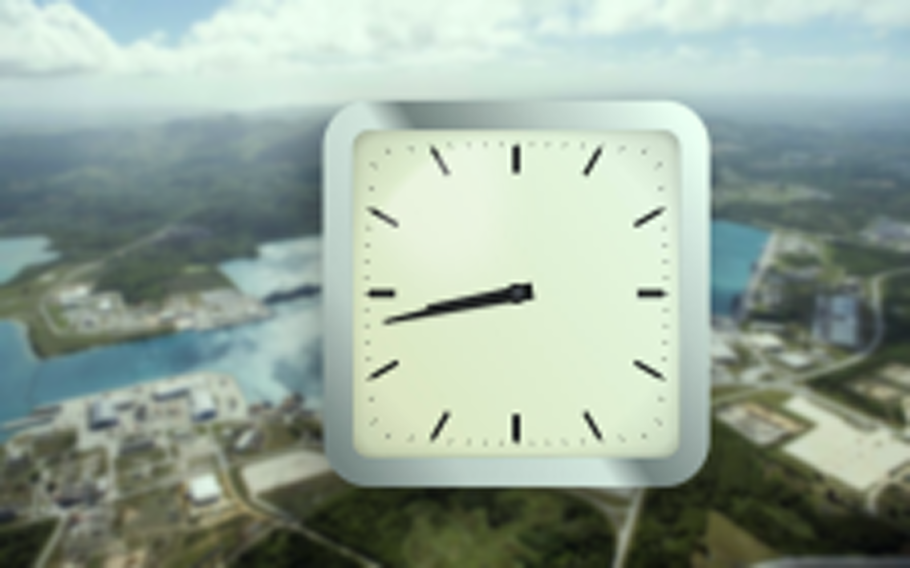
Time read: 8h43
